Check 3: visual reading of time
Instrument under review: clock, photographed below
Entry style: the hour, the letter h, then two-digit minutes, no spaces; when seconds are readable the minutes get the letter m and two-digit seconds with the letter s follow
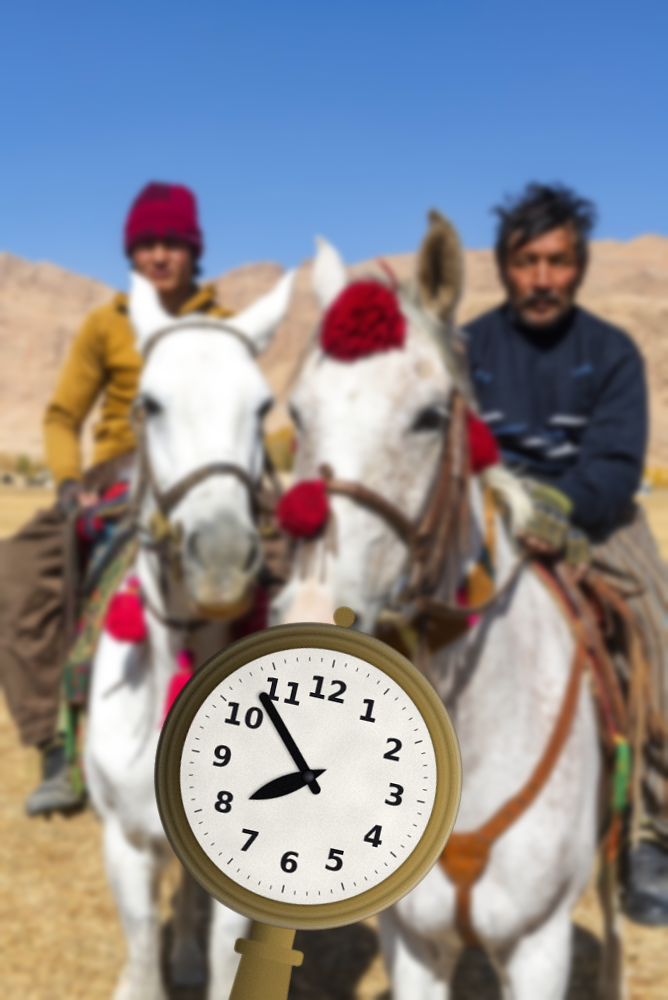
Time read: 7h53
